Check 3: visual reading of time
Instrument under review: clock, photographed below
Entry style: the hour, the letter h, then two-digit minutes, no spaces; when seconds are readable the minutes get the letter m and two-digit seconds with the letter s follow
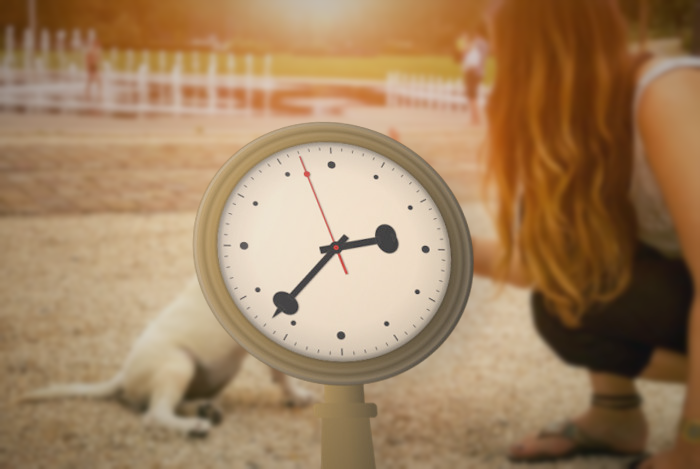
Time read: 2h36m57s
